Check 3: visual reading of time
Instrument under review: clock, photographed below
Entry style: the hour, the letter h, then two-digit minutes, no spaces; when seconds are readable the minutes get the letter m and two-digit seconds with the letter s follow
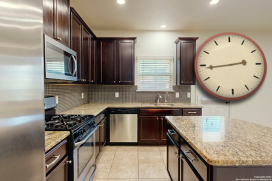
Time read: 2h44
